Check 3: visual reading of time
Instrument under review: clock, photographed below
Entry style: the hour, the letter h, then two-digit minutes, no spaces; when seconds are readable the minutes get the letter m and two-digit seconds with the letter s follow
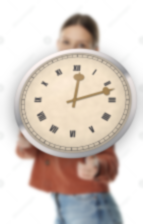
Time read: 12h12
